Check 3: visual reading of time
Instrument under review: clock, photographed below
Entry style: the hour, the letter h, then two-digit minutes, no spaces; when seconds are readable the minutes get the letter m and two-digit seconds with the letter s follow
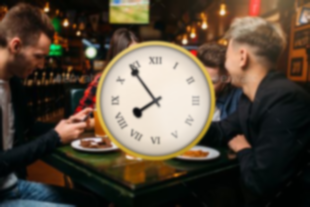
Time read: 7h54
